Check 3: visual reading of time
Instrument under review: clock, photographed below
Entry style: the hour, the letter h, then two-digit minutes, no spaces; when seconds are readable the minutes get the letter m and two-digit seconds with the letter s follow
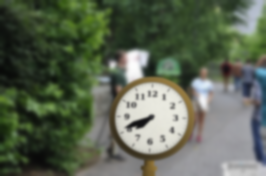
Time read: 7h41
